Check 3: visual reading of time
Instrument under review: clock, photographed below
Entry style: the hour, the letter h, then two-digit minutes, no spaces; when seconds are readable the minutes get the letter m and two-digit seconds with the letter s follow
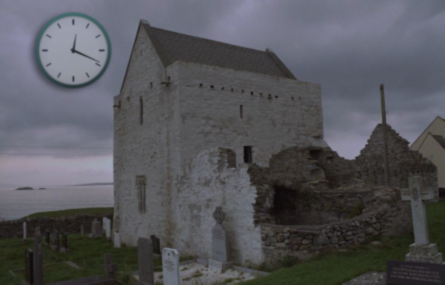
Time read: 12h19
